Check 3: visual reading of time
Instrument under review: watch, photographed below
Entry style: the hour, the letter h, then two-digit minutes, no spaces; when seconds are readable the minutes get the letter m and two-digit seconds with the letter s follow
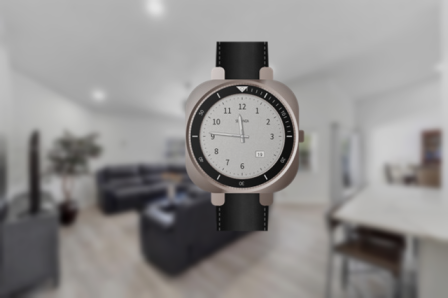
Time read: 11h46
